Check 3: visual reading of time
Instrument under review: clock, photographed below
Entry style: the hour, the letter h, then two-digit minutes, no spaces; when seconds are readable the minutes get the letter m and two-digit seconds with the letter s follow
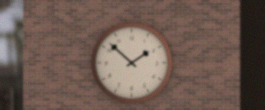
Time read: 1h52
